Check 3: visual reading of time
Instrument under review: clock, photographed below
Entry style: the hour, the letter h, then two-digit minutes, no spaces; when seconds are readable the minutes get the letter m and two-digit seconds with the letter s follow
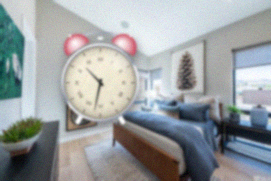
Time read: 10h32
